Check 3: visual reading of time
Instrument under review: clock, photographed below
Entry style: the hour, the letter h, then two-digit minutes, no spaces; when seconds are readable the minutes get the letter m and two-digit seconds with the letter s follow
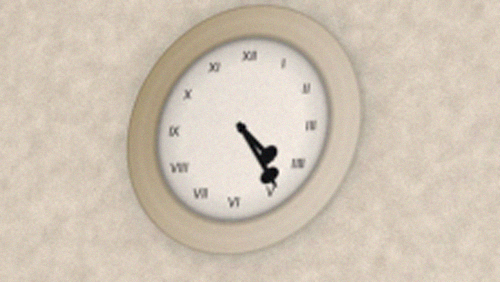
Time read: 4h24
